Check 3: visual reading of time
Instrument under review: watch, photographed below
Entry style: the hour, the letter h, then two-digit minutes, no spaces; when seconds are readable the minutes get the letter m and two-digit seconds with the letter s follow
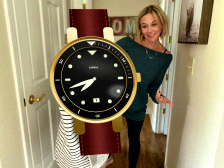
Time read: 7h42
